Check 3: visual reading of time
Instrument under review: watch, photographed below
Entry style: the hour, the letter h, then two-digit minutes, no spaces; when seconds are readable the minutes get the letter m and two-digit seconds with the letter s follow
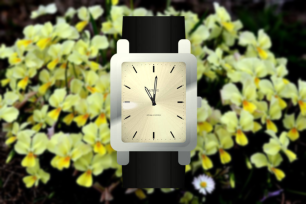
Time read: 11h01
